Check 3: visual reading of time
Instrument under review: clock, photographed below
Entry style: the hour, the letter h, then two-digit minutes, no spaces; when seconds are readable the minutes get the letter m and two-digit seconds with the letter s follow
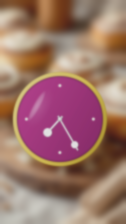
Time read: 7h25
